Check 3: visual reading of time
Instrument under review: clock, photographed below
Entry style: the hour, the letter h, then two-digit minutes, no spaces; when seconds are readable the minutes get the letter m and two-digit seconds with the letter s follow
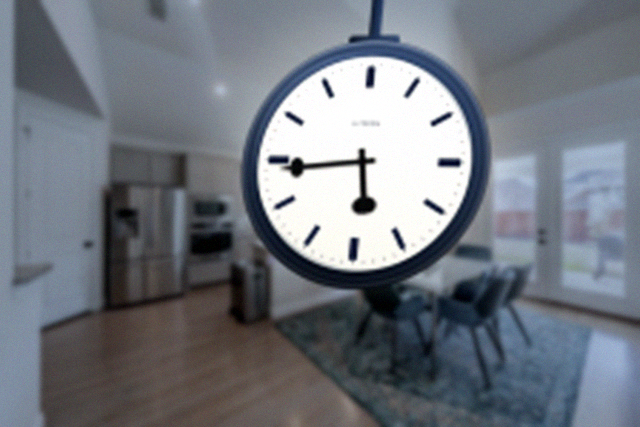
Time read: 5h44
